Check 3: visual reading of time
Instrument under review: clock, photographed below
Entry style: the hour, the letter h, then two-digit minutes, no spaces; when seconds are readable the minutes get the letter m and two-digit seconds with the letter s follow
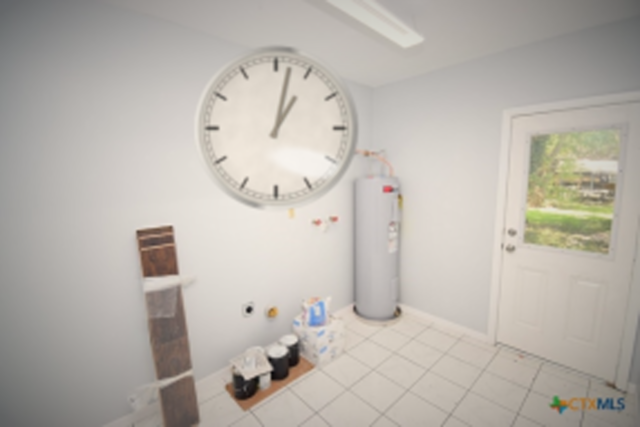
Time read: 1h02
